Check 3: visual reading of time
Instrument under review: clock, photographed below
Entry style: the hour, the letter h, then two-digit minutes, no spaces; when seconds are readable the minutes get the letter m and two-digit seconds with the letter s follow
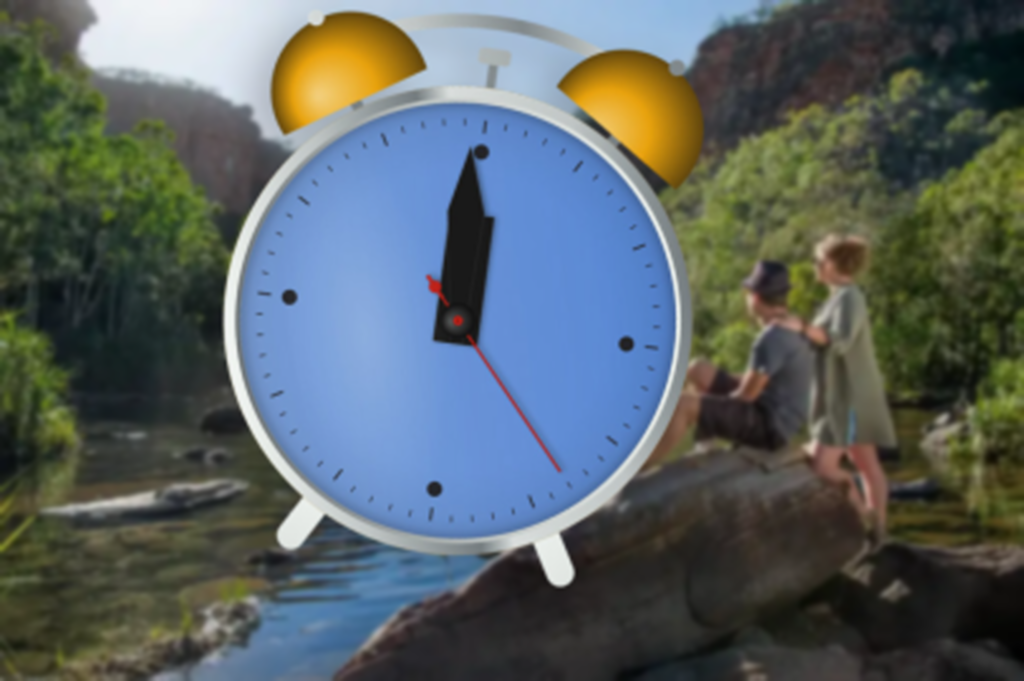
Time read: 11h59m23s
